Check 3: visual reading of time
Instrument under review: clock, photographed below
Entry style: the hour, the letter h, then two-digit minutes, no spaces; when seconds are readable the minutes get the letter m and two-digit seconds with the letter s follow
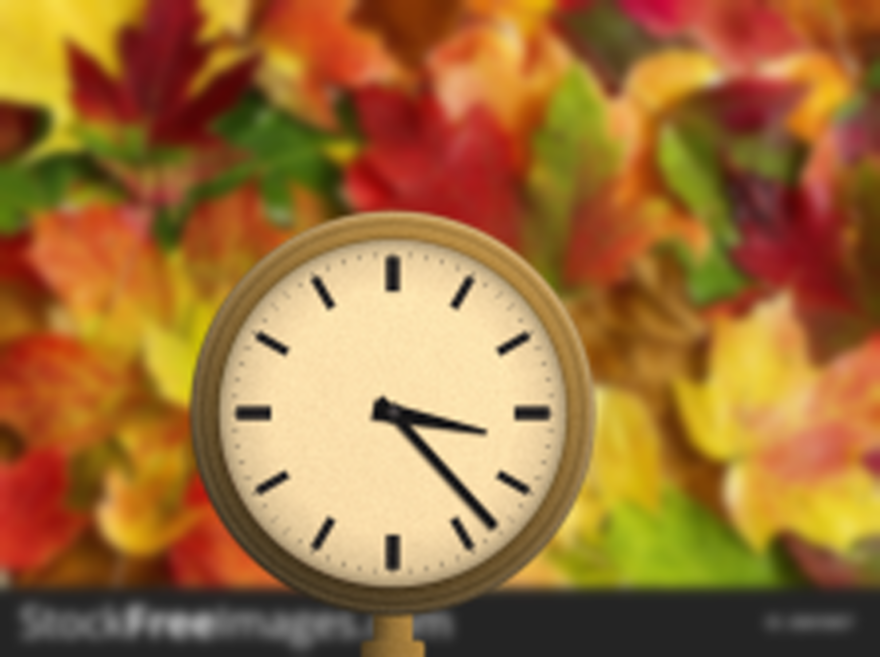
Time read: 3h23
